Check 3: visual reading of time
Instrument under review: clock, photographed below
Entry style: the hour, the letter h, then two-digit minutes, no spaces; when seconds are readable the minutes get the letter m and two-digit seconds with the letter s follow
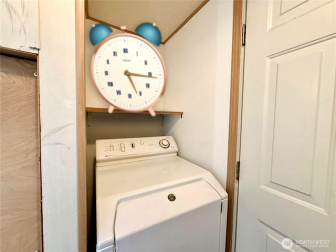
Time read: 5h16
